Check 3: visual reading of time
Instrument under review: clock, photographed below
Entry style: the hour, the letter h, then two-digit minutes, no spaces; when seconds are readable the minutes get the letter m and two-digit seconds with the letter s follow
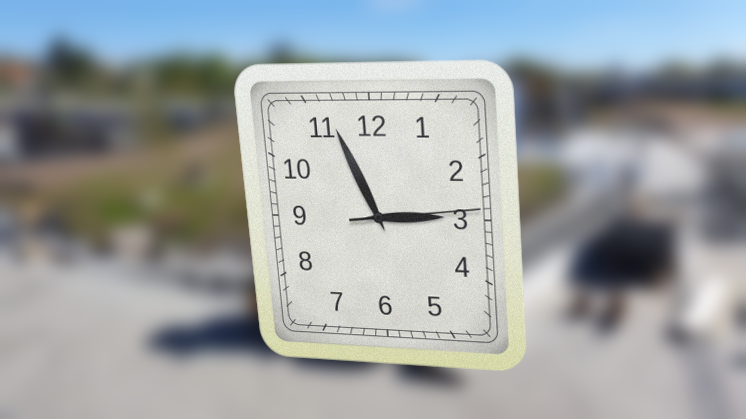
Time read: 2h56m14s
